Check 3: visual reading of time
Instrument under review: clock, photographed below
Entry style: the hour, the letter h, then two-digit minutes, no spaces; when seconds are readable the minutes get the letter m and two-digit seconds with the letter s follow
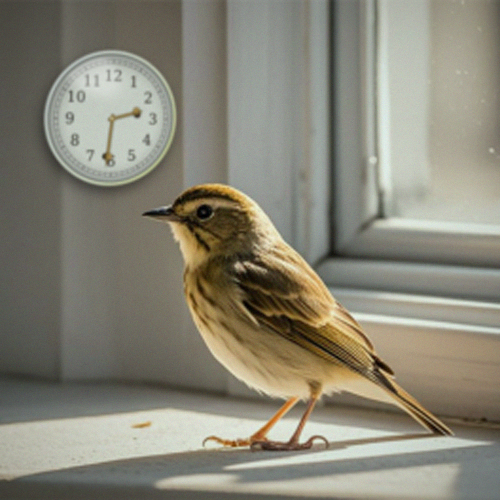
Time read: 2h31
